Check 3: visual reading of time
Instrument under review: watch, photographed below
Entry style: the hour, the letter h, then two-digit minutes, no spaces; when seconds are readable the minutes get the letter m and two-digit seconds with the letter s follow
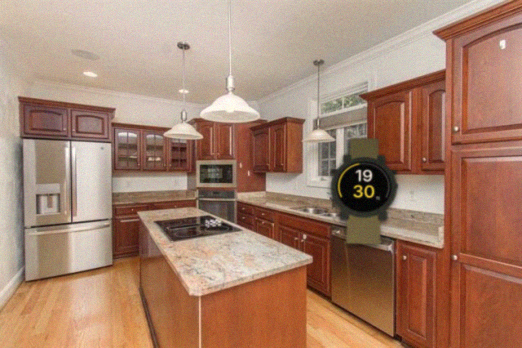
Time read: 19h30
